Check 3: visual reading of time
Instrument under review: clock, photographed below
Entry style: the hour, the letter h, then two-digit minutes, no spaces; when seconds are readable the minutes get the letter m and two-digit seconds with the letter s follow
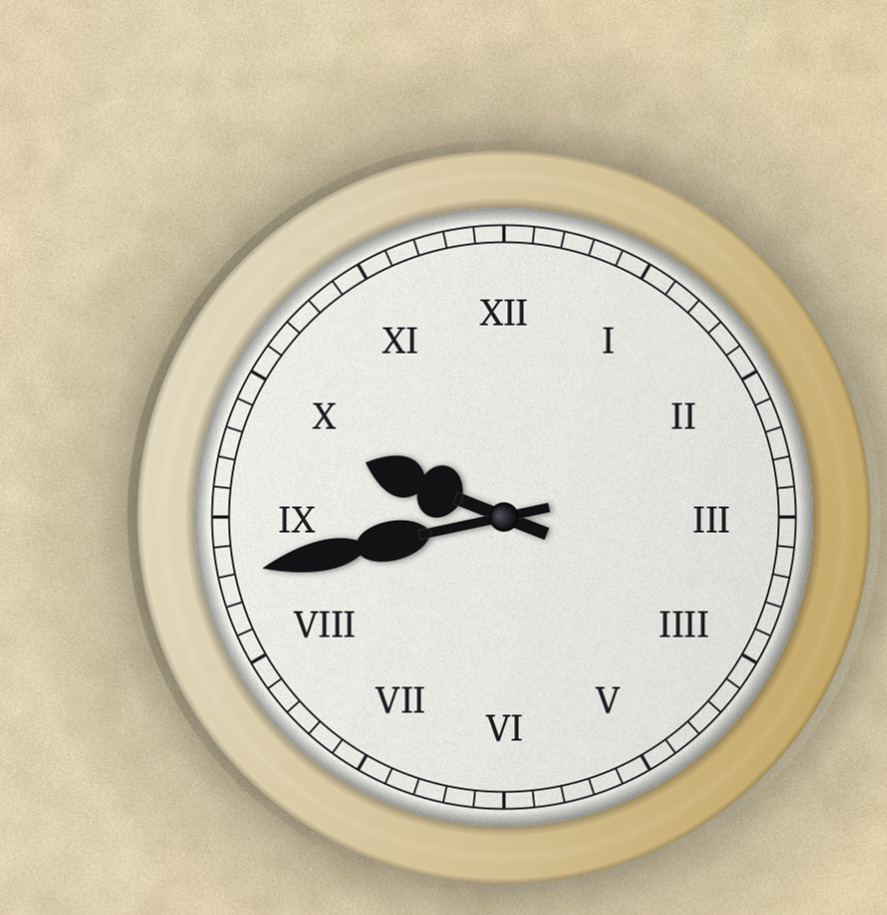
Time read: 9h43
